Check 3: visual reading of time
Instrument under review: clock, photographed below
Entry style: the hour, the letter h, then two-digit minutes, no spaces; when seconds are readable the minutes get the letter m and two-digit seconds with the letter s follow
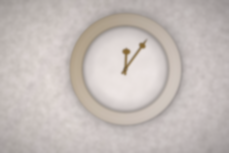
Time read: 12h06
